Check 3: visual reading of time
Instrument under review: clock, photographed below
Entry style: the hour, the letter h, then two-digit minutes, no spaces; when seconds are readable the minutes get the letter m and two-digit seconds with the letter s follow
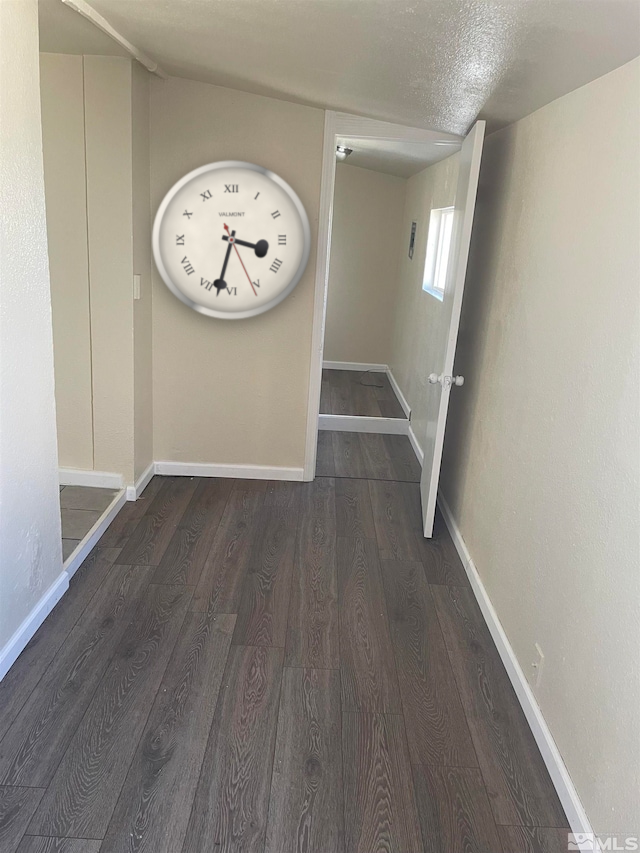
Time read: 3h32m26s
